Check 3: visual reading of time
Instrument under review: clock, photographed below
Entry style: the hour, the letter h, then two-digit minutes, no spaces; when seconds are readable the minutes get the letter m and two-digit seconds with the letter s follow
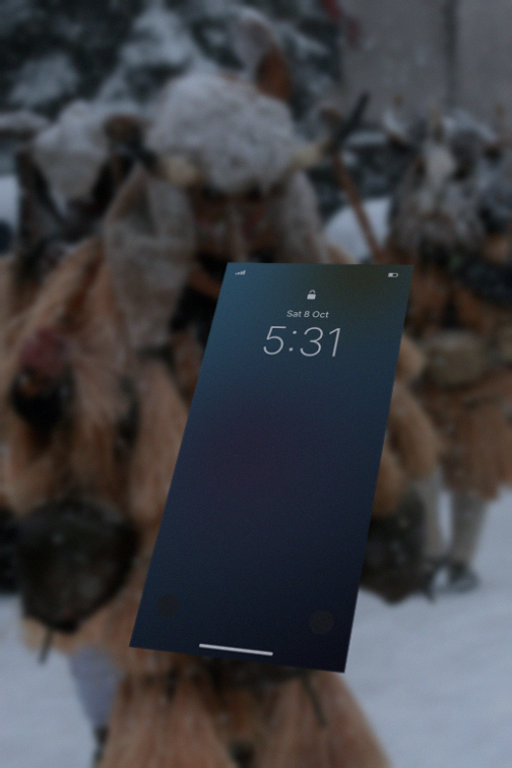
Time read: 5h31
